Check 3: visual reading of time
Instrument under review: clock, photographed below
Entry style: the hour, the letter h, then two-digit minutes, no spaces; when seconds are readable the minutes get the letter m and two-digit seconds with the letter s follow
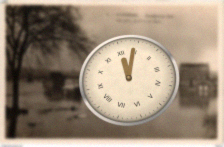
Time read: 12h04
